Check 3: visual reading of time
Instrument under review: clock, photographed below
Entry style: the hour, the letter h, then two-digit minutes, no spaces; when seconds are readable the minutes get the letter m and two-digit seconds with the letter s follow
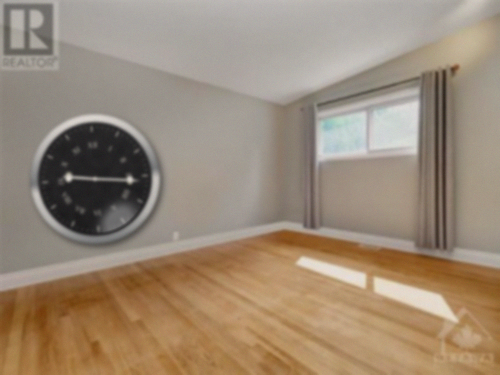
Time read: 9h16
